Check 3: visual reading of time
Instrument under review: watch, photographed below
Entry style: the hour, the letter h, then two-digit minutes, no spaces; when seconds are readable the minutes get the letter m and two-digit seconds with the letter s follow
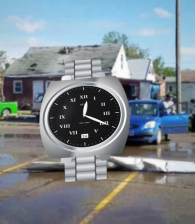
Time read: 12h20
